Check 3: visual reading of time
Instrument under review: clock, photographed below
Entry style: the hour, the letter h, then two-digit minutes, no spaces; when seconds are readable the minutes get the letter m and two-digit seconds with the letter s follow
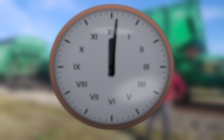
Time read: 12h01
